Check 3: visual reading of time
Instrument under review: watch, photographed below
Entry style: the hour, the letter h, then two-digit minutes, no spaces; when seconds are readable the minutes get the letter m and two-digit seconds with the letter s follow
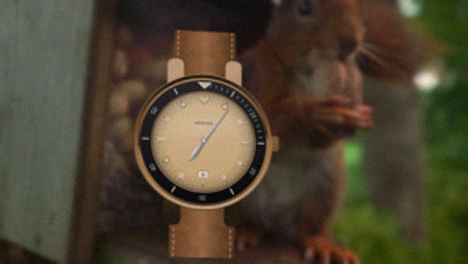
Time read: 7h06
